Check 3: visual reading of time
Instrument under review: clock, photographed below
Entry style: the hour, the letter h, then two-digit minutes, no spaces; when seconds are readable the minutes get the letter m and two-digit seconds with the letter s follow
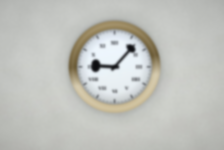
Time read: 9h07
